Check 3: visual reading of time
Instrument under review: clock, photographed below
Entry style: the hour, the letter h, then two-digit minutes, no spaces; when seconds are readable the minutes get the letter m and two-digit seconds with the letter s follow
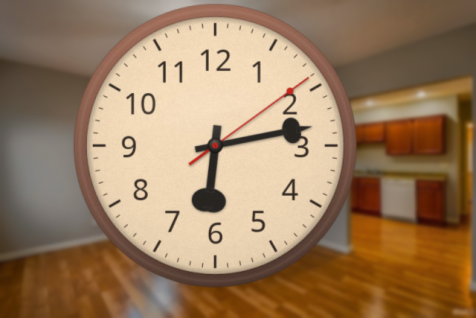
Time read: 6h13m09s
